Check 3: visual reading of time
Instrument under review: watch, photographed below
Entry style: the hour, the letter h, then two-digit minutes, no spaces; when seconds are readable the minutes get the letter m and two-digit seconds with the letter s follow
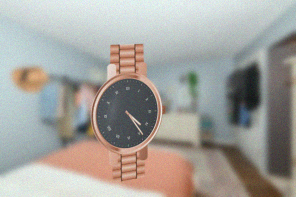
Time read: 4h24
